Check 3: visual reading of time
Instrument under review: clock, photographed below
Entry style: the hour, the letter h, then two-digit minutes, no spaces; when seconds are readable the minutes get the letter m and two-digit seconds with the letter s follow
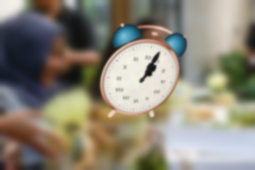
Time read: 1h03
